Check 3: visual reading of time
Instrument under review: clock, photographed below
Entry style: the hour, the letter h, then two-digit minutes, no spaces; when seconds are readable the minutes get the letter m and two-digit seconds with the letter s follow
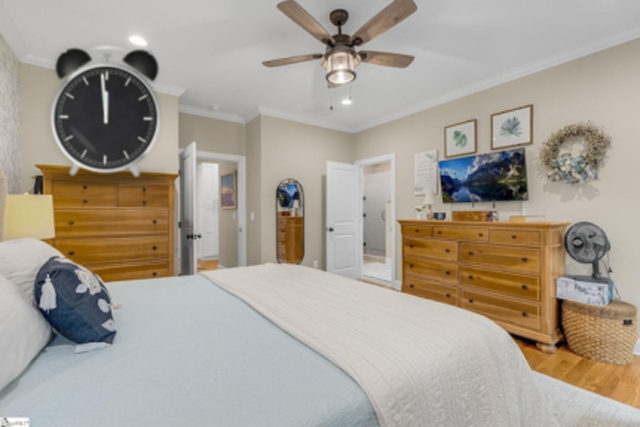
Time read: 11h59
